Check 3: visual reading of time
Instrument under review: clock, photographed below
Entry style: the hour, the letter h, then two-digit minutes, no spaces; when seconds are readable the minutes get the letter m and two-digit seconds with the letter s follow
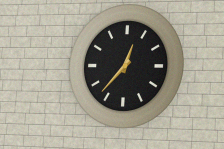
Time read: 12h37
